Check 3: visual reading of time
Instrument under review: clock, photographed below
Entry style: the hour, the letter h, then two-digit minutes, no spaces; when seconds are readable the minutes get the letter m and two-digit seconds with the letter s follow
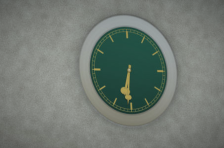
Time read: 6h31
